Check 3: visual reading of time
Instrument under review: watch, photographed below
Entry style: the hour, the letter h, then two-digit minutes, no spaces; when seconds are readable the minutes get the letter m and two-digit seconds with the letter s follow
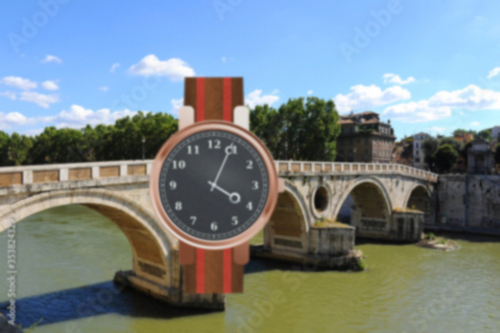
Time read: 4h04
